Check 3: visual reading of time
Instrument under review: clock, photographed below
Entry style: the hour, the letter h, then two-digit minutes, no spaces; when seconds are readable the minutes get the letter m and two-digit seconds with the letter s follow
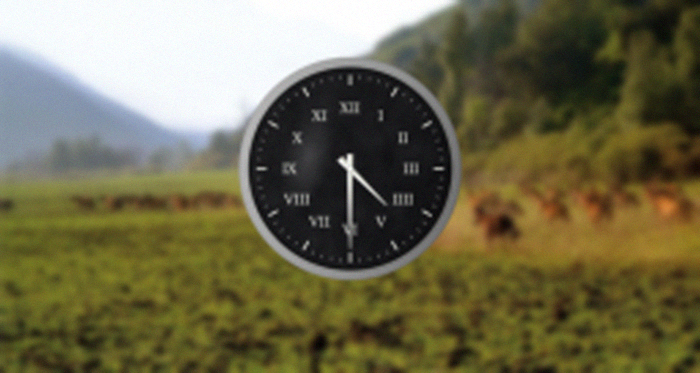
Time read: 4h30
